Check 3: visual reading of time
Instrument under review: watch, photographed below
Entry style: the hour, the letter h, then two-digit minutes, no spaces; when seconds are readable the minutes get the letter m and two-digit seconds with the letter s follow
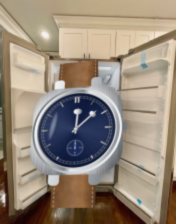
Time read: 12h08
